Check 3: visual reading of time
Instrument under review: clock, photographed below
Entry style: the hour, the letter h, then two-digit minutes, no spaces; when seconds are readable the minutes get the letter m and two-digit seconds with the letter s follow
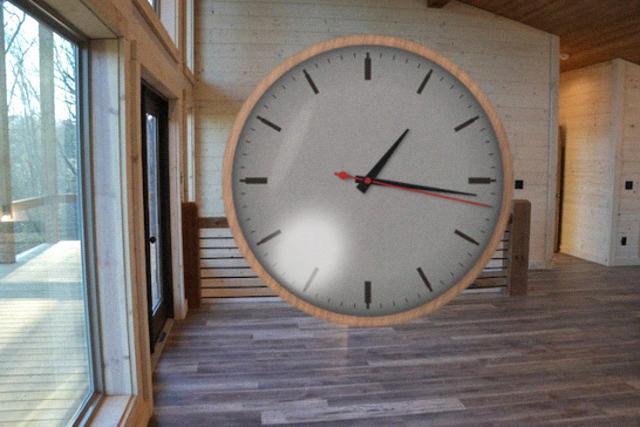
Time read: 1h16m17s
